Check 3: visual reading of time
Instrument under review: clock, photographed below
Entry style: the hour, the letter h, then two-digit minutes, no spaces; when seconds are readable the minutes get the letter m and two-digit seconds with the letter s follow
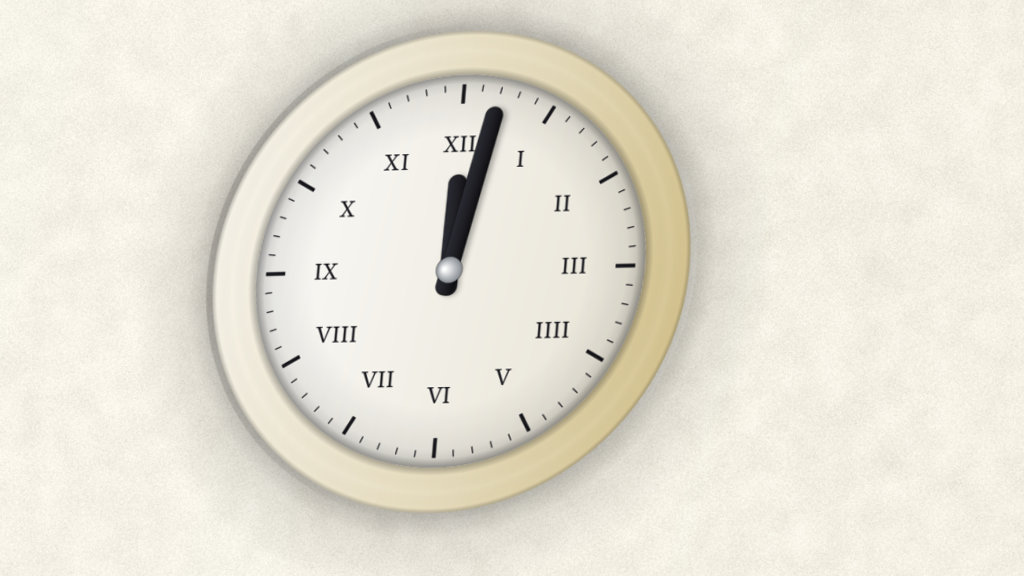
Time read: 12h02
